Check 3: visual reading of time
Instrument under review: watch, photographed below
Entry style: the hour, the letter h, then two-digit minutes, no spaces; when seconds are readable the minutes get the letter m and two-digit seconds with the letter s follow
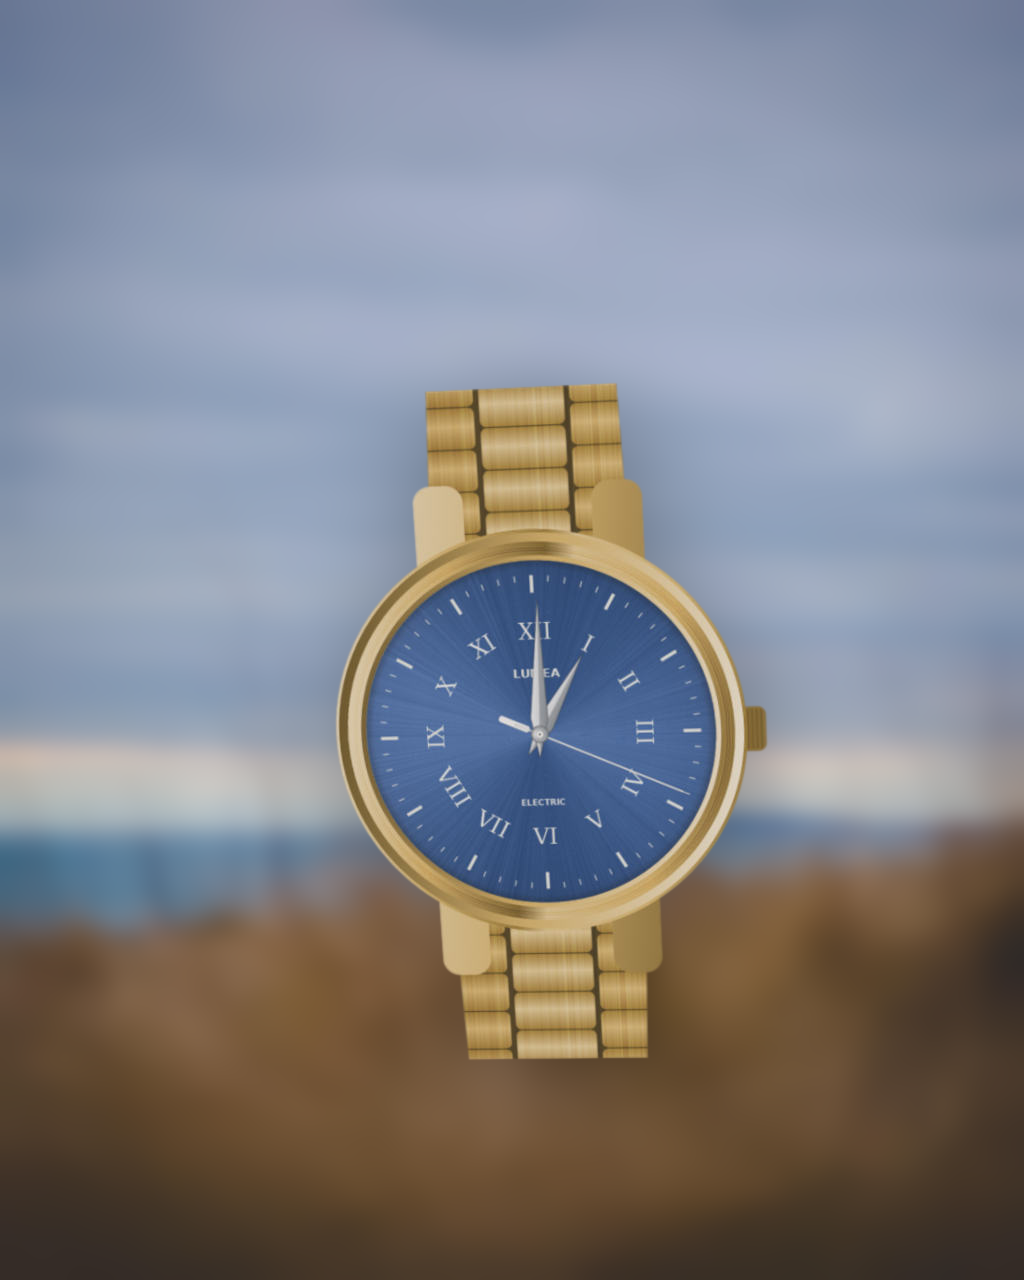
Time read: 1h00m19s
